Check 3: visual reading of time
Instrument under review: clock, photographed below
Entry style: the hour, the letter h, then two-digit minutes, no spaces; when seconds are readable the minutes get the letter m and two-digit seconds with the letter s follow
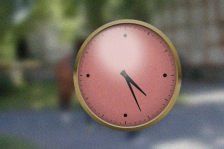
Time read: 4h26
